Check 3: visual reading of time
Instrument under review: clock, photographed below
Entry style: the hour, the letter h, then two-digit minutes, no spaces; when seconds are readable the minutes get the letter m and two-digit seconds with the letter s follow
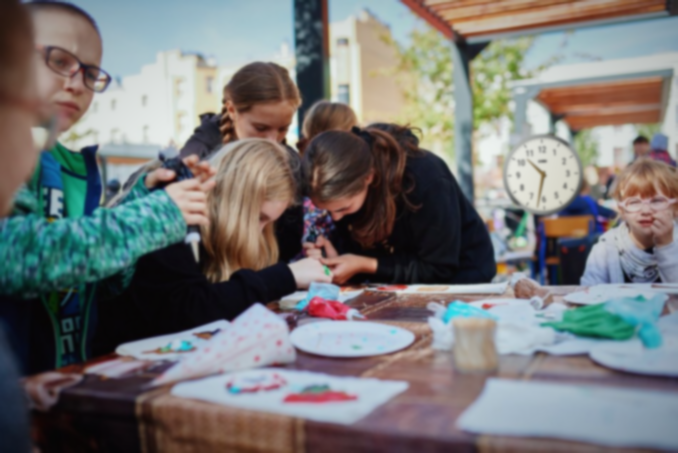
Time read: 10h32
